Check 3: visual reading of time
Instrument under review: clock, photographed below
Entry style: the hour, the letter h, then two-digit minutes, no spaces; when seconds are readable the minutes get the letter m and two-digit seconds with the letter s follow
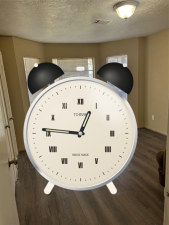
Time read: 12h46
